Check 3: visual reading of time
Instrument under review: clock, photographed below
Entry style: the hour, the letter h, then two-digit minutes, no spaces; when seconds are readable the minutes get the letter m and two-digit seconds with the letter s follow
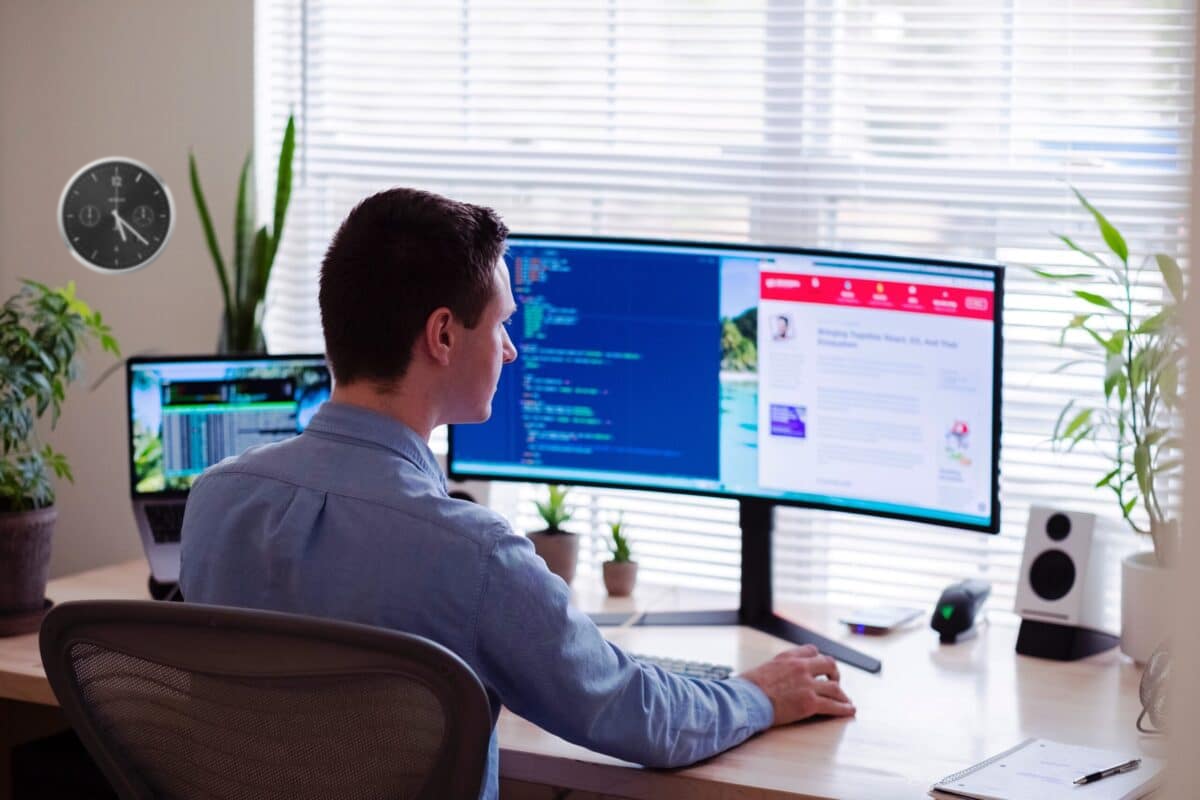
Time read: 5h22
